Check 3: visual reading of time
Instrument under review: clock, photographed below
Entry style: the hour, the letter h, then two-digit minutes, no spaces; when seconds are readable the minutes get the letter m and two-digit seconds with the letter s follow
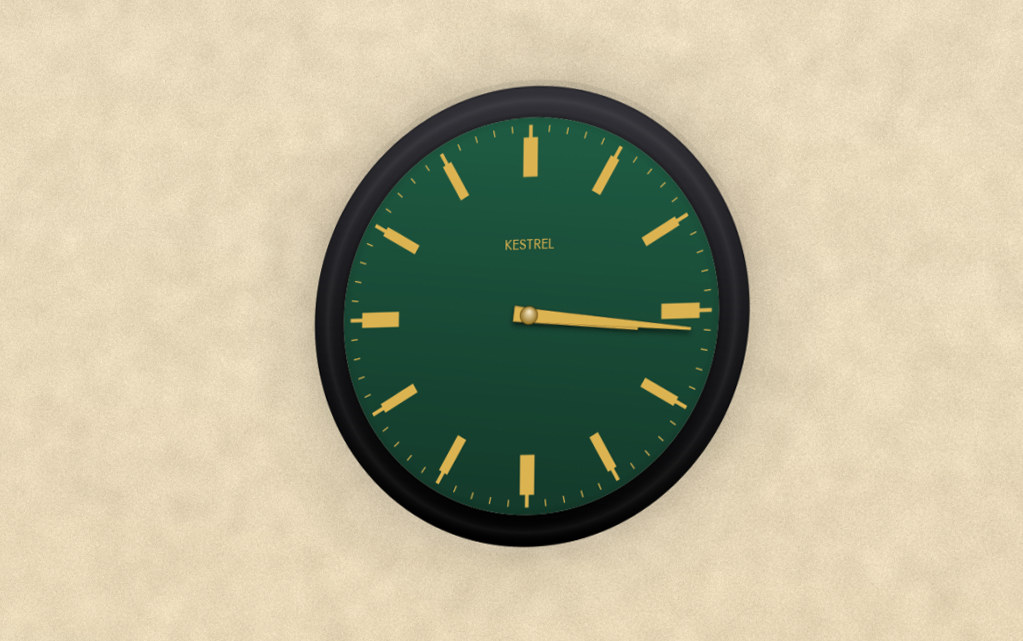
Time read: 3h16
